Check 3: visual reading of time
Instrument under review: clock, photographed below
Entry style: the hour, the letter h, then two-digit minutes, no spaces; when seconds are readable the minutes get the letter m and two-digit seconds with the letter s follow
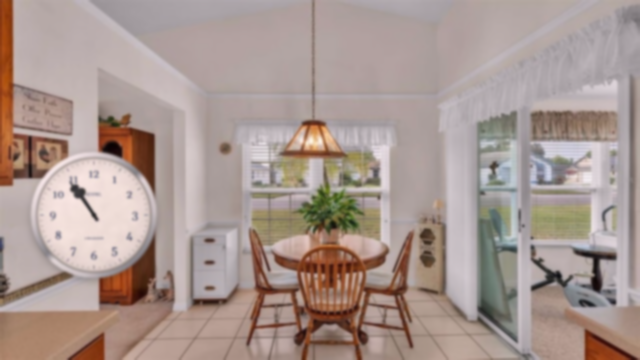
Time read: 10h54
